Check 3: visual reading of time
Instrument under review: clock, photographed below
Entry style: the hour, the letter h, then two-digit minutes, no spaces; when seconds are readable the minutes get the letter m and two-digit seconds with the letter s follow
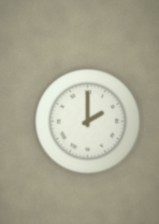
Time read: 2h00
